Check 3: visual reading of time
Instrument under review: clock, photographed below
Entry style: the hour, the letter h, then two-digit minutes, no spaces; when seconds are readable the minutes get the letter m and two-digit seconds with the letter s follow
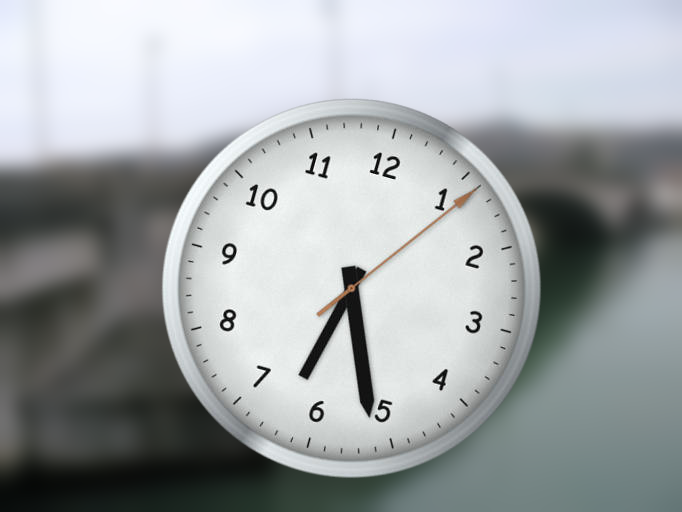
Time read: 6h26m06s
